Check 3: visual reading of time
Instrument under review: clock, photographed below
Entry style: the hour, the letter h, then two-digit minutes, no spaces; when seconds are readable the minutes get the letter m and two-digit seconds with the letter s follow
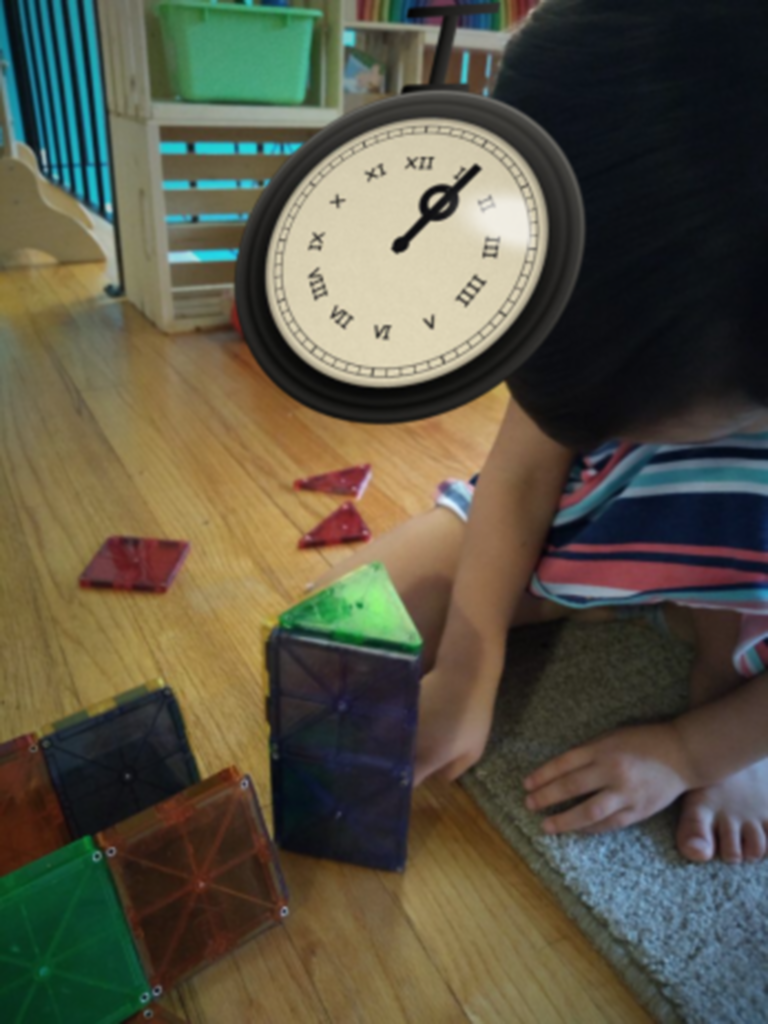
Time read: 1h06
